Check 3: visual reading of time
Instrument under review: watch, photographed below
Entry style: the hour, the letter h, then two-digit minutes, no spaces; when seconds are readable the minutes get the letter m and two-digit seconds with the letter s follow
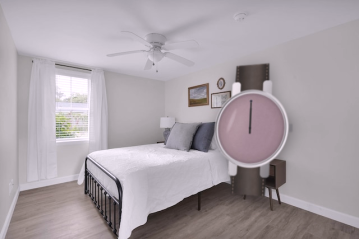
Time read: 12h00
